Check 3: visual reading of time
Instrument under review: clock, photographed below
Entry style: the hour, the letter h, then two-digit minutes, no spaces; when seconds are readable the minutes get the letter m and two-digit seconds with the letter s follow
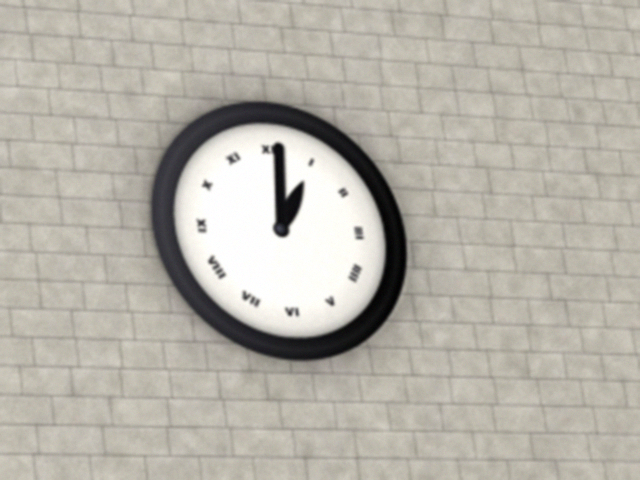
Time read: 1h01
